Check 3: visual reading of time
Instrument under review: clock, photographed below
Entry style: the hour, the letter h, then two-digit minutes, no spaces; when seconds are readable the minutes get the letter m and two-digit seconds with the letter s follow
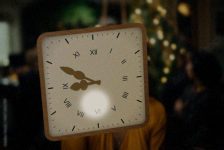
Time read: 8h50
